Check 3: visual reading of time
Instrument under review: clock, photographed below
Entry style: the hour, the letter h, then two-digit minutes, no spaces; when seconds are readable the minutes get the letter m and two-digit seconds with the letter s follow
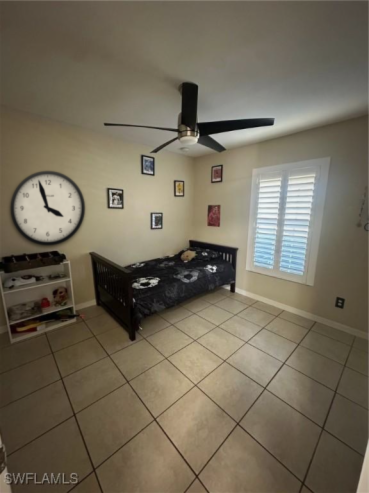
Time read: 3h57
